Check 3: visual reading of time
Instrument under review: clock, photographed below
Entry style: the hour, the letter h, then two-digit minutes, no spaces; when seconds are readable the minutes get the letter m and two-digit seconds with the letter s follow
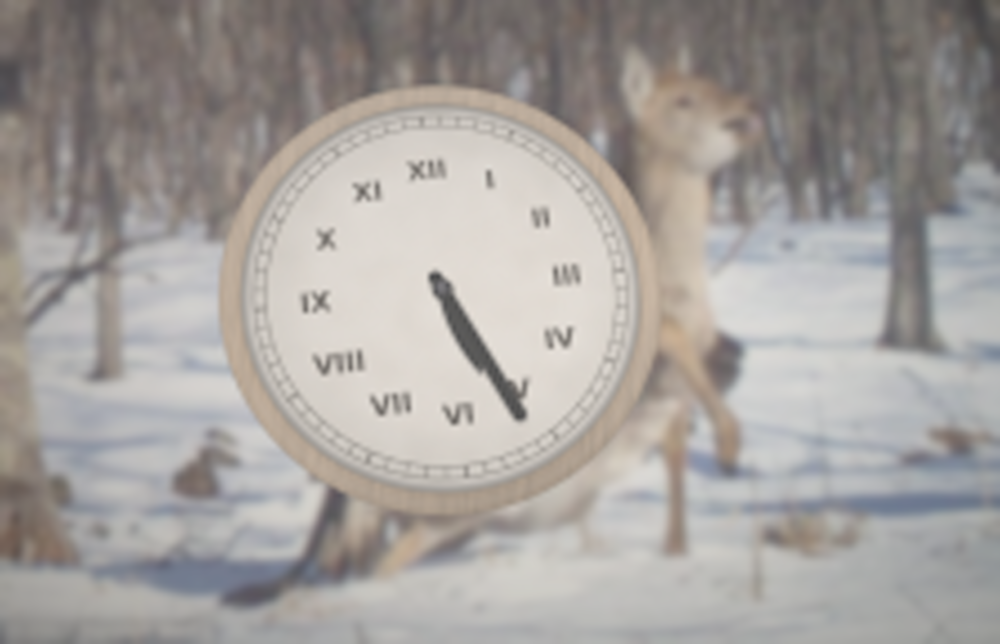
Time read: 5h26
